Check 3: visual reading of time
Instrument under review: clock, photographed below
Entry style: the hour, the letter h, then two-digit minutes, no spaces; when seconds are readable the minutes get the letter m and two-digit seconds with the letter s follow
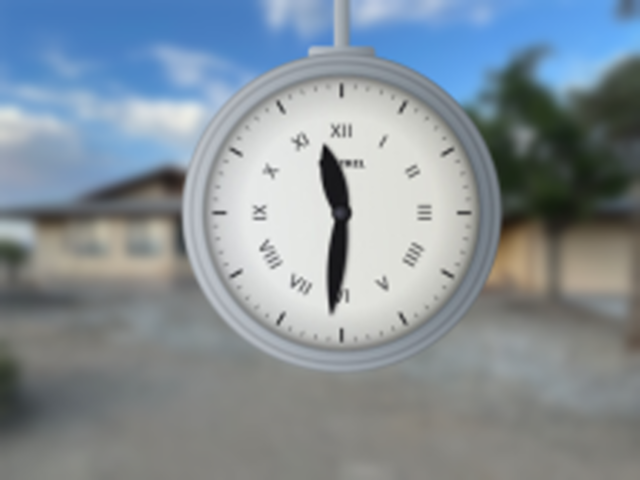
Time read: 11h31
